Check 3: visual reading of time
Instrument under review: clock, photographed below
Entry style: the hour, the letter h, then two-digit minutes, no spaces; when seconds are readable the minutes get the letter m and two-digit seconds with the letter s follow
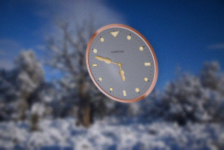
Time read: 5h48
